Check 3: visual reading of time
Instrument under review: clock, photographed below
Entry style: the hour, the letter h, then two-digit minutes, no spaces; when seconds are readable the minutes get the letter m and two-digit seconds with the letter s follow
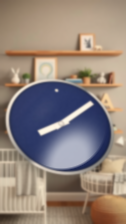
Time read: 8h09
